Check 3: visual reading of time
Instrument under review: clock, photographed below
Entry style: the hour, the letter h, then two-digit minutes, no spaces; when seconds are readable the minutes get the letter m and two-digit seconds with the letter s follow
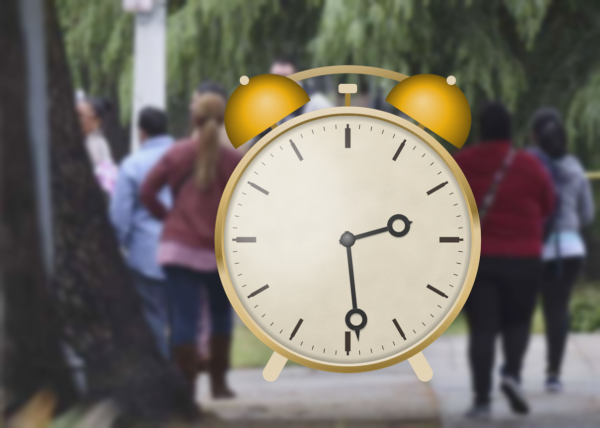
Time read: 2h29
